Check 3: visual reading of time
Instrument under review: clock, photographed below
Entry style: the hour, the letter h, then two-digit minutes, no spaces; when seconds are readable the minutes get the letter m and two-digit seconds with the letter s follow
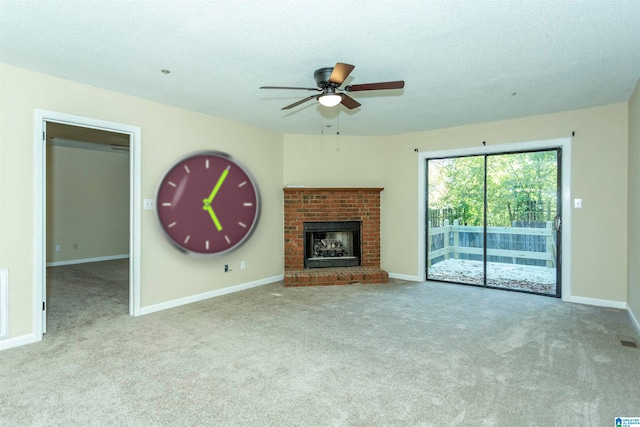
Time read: 5h05
